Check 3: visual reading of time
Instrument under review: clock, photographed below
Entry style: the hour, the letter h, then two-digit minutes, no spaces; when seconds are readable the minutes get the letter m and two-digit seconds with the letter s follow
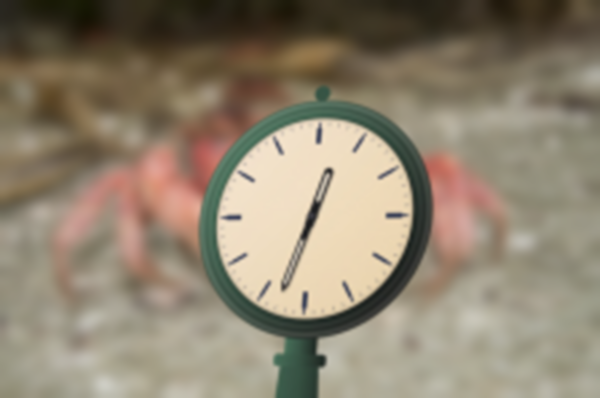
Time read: 12h33
